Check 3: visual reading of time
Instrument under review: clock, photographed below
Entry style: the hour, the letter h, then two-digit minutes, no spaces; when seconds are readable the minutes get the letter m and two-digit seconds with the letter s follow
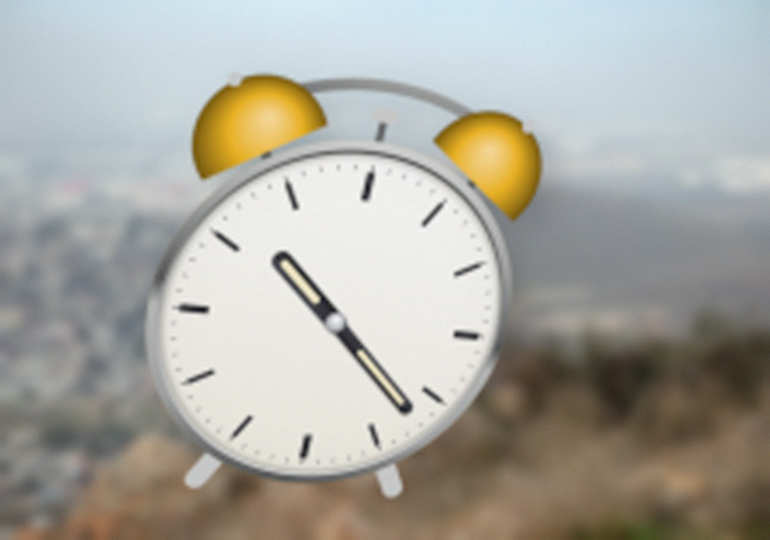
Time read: 10h22
